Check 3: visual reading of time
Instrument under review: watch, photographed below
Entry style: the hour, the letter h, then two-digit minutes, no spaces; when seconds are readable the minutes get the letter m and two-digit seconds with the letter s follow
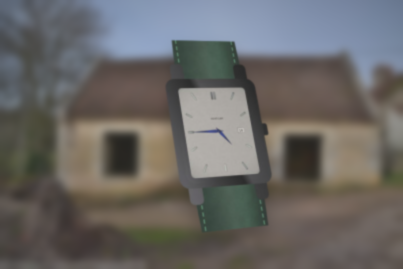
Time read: 4h45
